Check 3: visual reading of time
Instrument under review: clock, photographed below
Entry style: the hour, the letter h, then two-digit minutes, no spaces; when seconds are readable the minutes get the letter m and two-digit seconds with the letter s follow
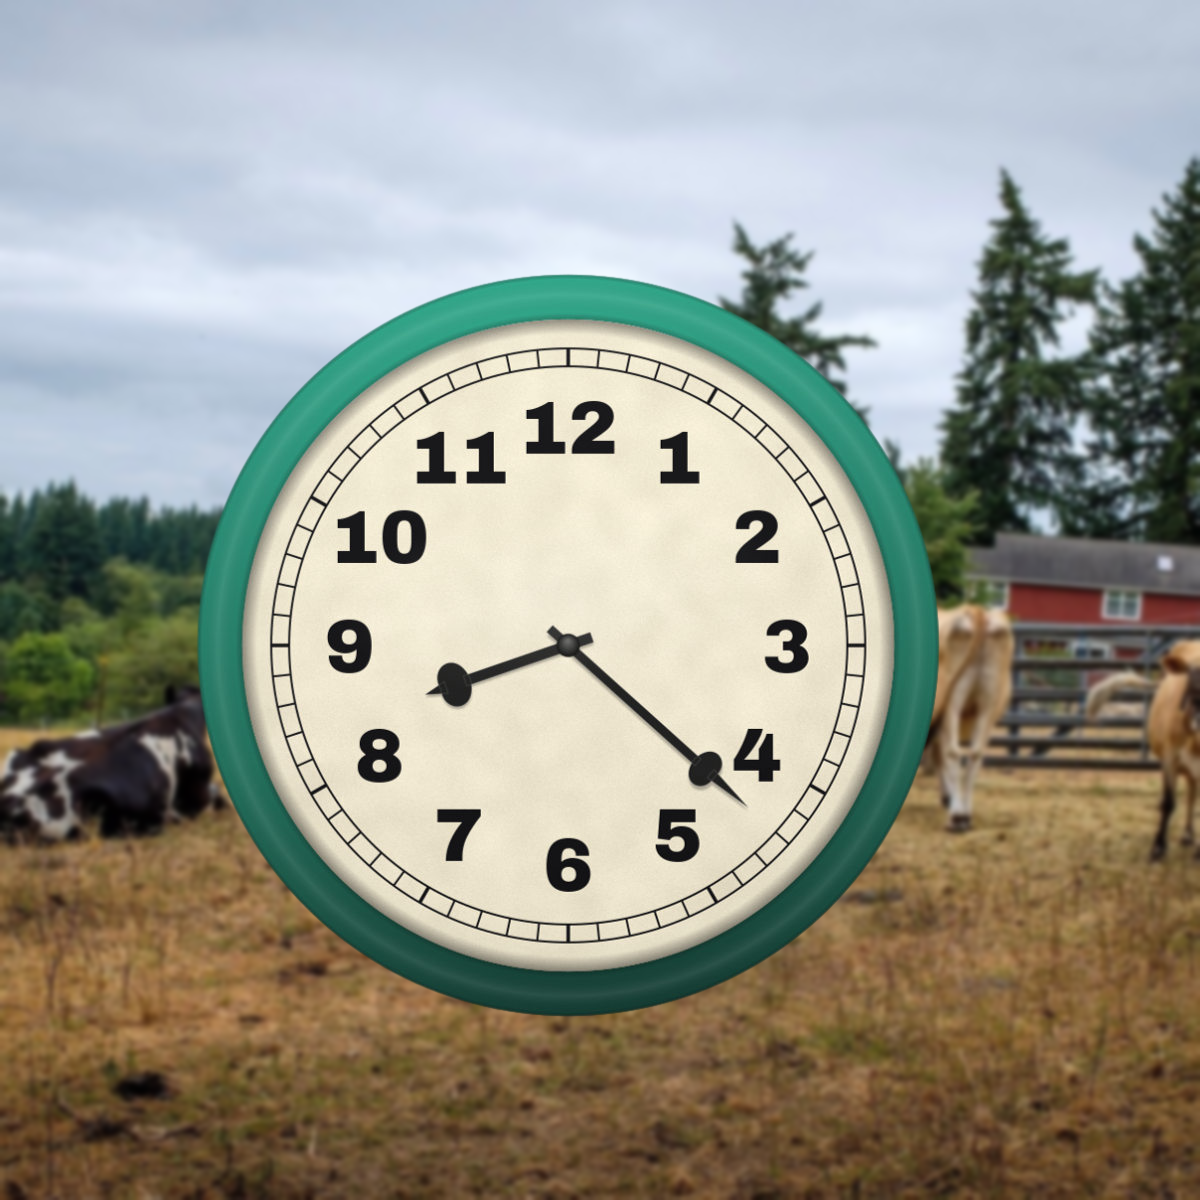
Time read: 8h22
